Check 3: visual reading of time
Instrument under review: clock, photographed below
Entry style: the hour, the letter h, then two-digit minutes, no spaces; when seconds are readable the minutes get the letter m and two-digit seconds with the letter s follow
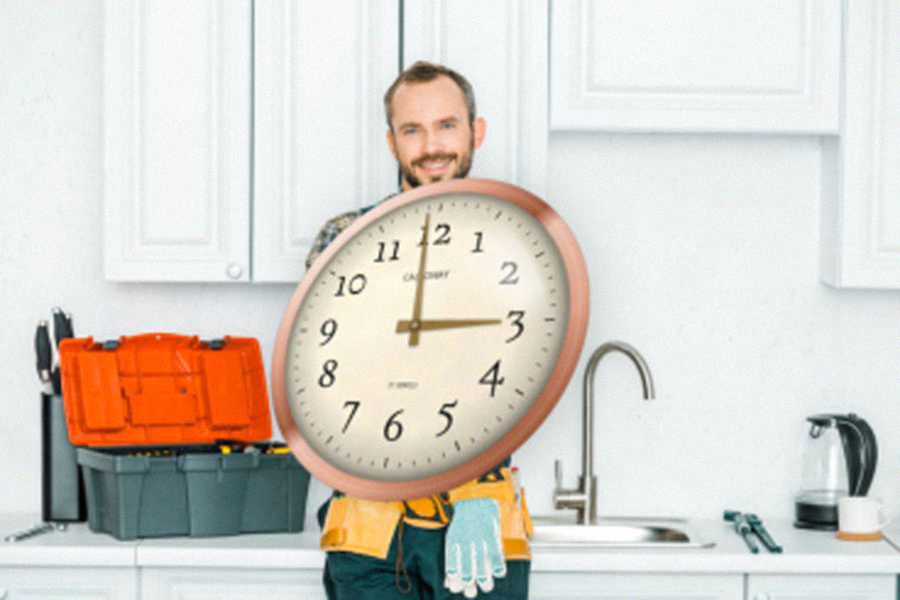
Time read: 2h59
